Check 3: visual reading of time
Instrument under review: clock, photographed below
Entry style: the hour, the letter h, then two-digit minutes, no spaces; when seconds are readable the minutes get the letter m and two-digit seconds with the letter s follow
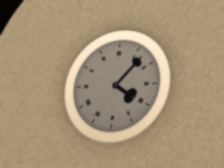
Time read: 4h07
